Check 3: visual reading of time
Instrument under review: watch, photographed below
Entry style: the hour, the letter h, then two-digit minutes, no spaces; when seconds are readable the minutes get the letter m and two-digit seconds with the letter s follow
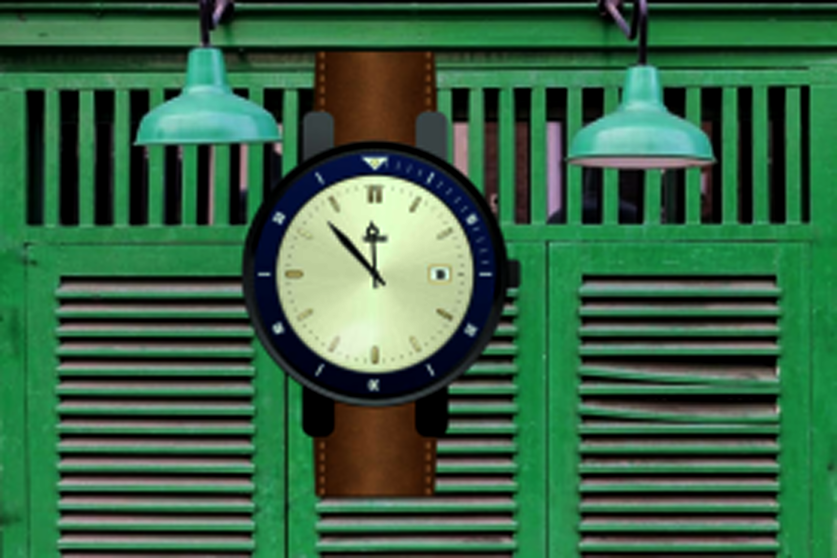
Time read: 11h53
